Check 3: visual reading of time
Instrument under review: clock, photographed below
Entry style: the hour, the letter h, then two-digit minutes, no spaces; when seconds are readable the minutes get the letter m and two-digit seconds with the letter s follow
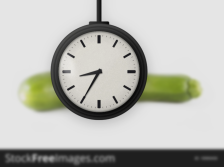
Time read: 8h35
